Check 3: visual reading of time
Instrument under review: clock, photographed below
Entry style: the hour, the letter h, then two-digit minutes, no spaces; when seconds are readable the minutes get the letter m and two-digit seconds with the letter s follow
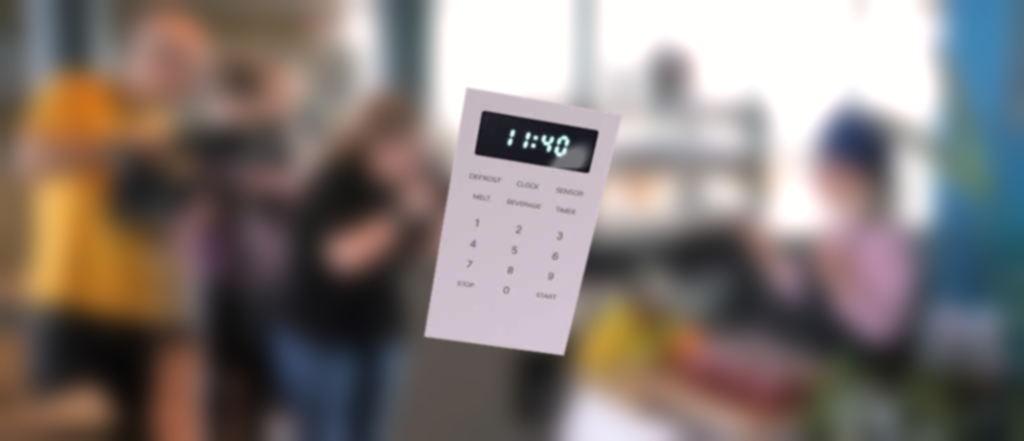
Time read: 11h40
